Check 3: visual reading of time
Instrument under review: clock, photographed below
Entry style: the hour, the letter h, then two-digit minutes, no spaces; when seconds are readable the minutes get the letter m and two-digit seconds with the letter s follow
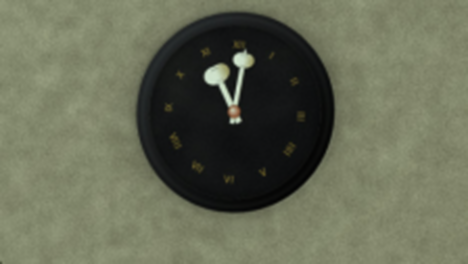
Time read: 11h01
